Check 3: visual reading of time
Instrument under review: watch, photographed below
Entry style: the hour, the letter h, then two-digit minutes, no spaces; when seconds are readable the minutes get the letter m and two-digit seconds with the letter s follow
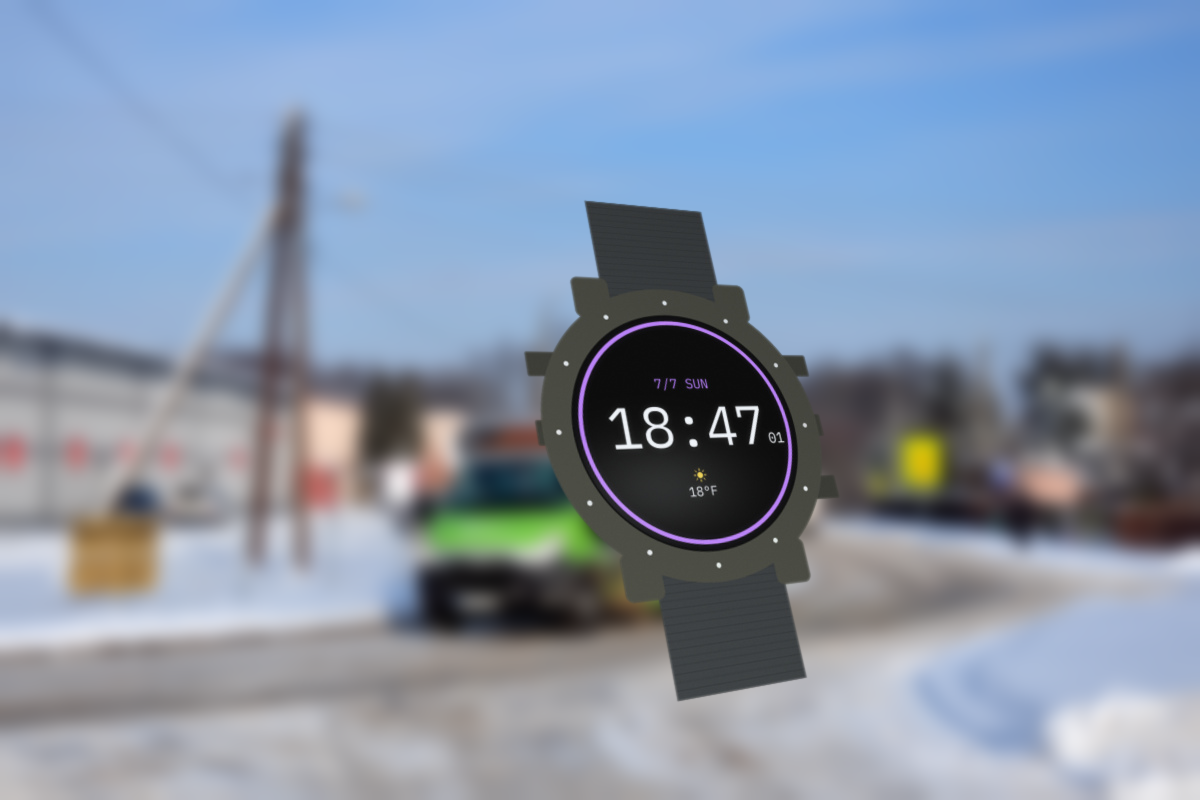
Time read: 18h47m01s
